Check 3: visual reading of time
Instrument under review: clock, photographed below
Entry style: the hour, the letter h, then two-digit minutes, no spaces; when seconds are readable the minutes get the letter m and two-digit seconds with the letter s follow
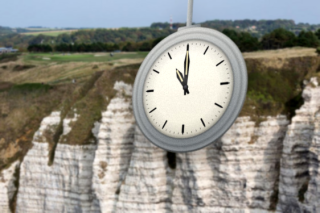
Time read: 11h00
